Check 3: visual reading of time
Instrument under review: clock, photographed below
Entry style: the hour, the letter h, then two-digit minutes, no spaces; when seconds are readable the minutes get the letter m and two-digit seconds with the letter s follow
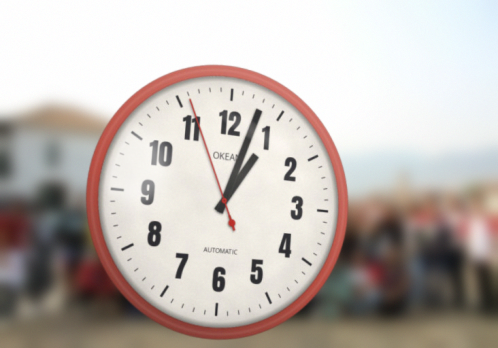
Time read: 1h02m56s
